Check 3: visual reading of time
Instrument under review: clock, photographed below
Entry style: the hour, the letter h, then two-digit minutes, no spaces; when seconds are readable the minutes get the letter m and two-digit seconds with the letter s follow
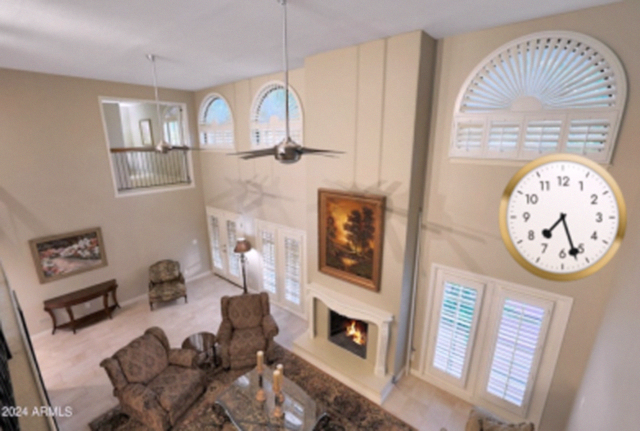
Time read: 7h27
